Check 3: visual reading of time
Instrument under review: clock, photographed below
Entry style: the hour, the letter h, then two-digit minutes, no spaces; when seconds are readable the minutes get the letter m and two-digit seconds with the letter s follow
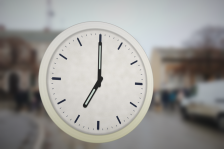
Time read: 7h00
